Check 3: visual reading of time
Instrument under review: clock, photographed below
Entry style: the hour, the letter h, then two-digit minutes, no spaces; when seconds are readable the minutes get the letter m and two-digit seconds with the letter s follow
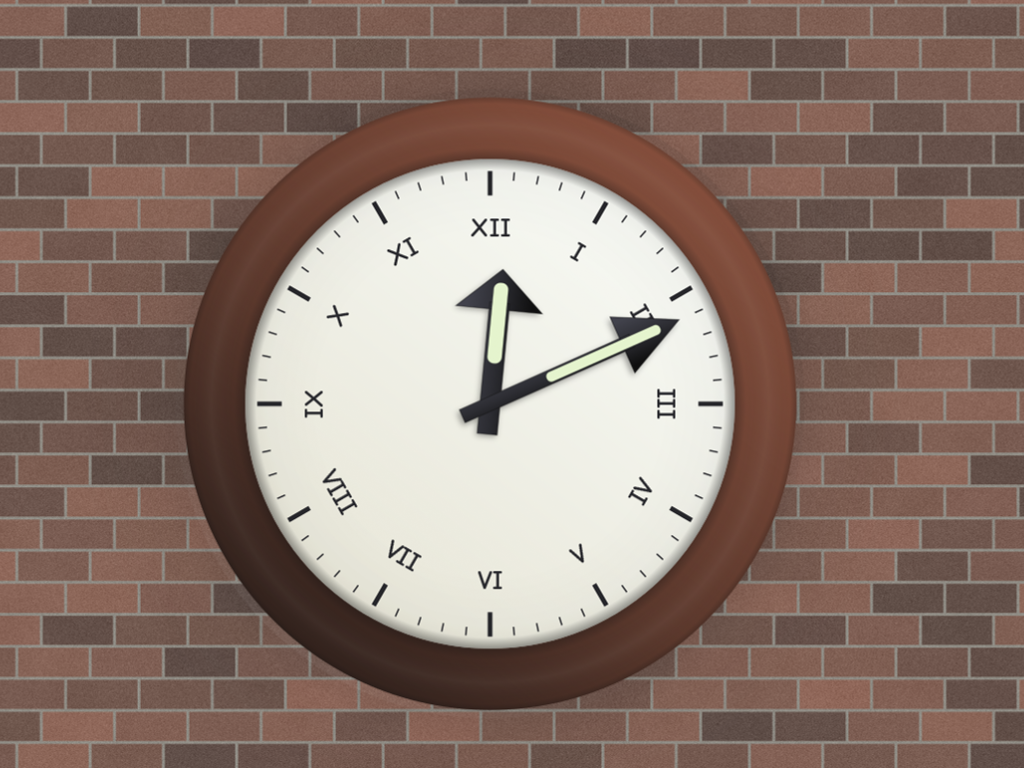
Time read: 12h11
